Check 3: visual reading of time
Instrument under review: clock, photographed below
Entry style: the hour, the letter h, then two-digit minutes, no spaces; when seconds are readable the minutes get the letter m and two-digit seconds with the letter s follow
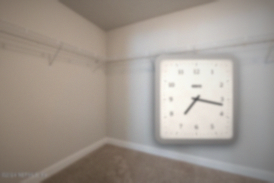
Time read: 7h17
